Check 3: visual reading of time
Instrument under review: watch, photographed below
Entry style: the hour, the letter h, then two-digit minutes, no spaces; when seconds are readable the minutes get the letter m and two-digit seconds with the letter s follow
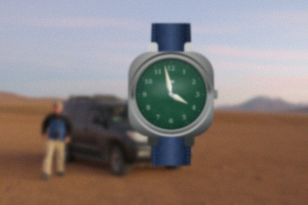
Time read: 3h58
